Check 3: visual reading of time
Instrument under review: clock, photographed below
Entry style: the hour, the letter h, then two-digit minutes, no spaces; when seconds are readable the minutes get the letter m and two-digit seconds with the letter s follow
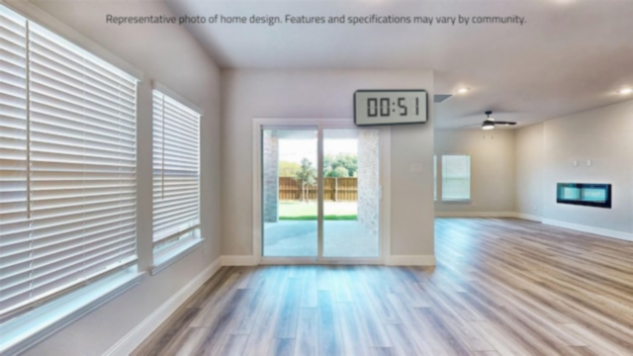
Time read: 0h51
